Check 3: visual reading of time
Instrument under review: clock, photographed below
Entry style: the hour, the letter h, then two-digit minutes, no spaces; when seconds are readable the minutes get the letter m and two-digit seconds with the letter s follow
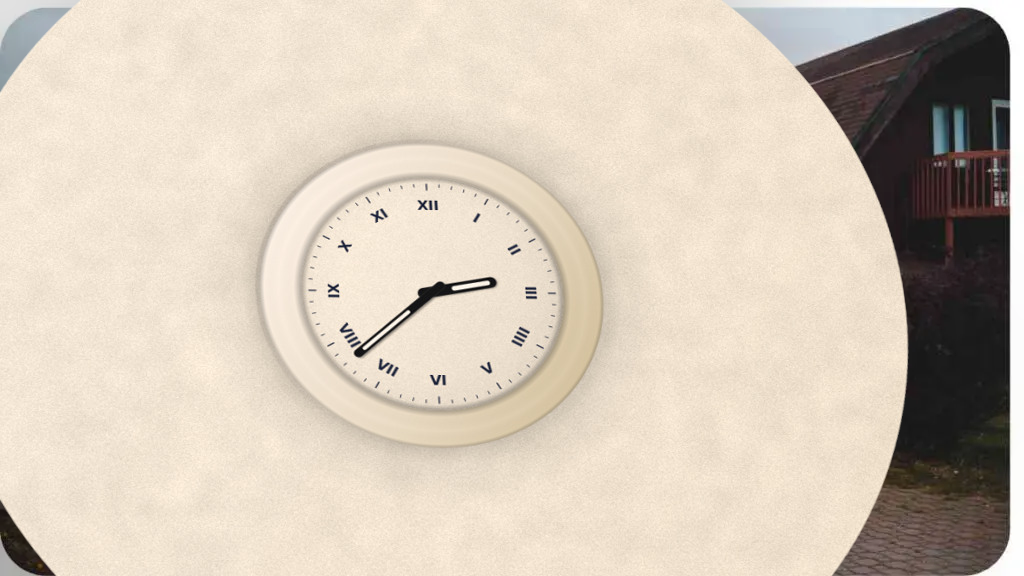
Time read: 2h38
